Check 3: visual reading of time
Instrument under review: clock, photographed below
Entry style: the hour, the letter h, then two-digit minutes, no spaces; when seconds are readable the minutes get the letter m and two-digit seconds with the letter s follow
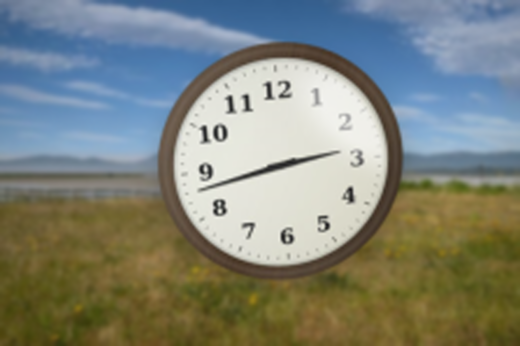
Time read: 2h43
